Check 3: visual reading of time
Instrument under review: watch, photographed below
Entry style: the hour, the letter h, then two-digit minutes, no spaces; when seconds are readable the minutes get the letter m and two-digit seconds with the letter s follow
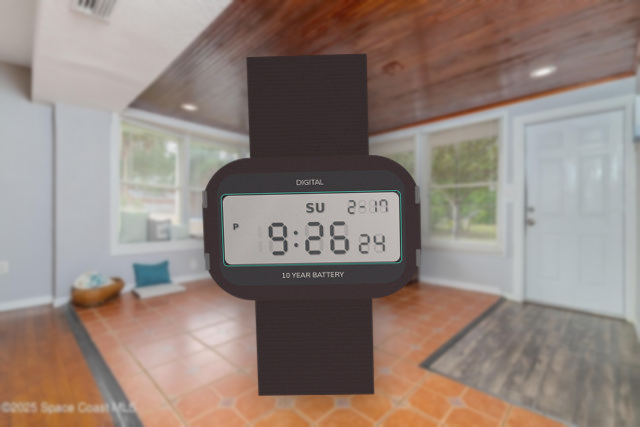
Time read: 9h26m24s
